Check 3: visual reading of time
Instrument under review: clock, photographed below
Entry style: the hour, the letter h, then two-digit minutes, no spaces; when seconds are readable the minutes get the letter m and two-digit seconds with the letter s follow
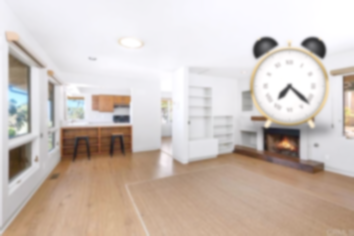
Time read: 7h22
